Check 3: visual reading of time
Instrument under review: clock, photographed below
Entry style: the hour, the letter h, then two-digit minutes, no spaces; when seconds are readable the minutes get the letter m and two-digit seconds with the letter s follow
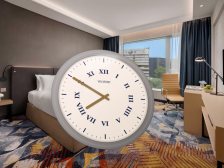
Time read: 7h50
